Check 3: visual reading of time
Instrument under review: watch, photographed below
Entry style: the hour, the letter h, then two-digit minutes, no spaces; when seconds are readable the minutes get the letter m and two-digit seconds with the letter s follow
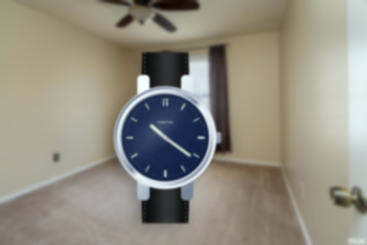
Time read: 10h21
